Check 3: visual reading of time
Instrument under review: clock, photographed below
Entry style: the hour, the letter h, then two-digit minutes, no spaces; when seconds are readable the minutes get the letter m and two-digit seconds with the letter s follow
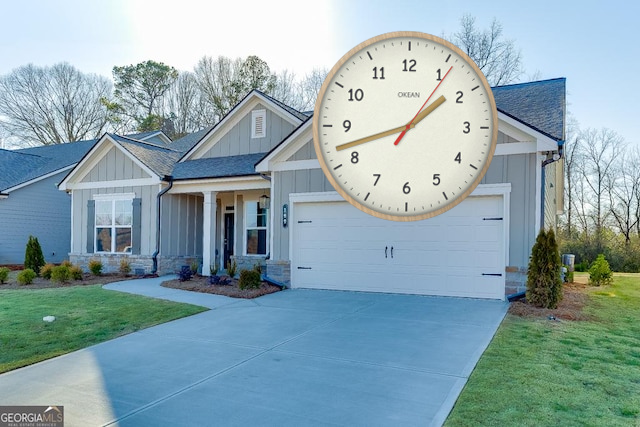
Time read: 1h42m06s
